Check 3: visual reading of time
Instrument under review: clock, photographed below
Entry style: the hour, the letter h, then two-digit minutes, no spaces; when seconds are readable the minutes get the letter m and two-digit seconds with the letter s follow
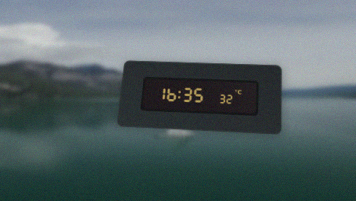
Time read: 16h35
